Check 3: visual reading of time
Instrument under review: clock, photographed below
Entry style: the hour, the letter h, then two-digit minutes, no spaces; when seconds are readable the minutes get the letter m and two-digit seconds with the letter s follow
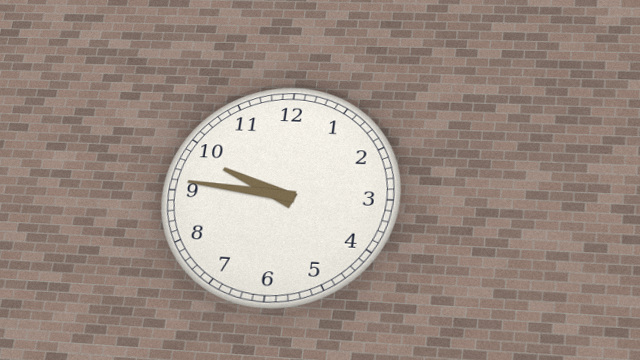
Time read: 9h46
